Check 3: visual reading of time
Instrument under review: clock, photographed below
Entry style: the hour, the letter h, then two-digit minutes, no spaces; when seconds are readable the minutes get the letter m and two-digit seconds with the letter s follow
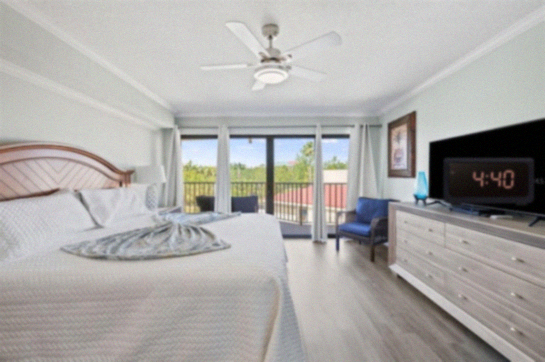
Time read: 4h40
